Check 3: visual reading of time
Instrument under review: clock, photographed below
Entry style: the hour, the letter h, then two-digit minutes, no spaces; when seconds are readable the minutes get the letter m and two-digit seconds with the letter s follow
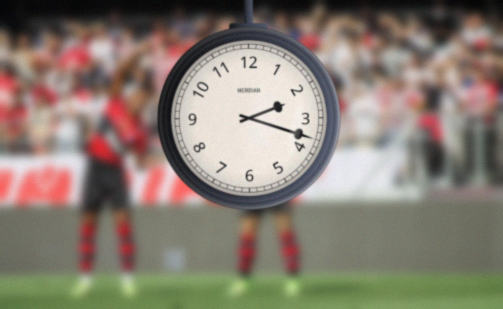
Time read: 2h18
